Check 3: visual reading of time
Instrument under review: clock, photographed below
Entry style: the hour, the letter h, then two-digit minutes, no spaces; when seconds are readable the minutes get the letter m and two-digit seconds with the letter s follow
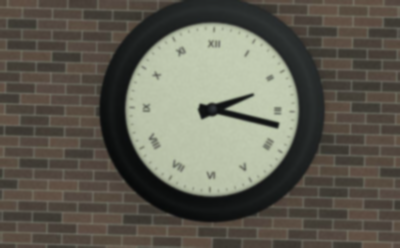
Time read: 2h17
